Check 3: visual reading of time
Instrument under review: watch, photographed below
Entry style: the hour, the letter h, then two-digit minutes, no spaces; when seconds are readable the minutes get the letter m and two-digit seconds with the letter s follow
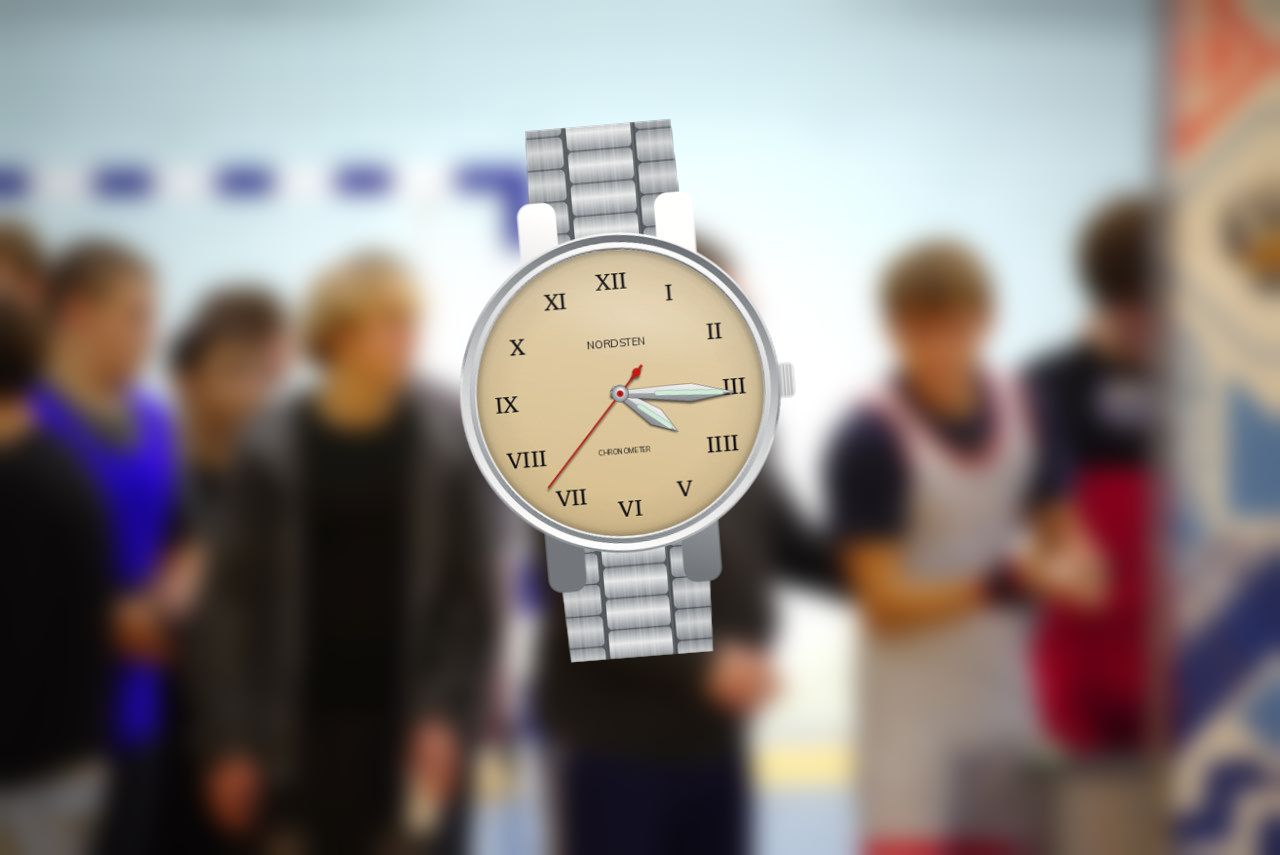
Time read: 4h15m37s
